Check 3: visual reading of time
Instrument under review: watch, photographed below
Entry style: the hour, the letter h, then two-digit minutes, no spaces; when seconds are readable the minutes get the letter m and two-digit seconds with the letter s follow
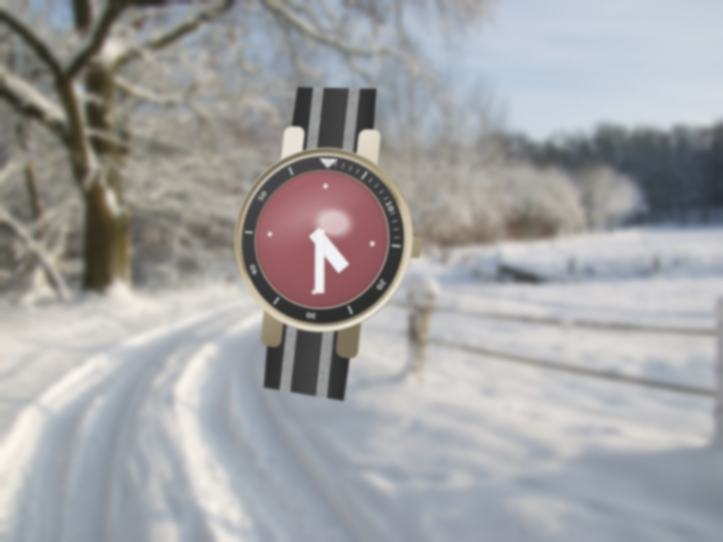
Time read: 4h29
